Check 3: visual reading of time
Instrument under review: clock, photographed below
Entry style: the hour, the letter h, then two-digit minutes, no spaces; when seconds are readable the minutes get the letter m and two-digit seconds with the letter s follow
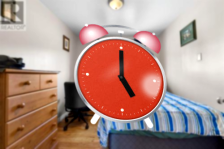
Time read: 5h00
